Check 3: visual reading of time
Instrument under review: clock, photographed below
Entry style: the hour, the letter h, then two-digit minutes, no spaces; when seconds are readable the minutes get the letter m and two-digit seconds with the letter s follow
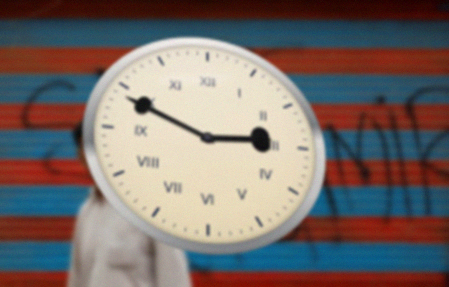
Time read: 2h49
